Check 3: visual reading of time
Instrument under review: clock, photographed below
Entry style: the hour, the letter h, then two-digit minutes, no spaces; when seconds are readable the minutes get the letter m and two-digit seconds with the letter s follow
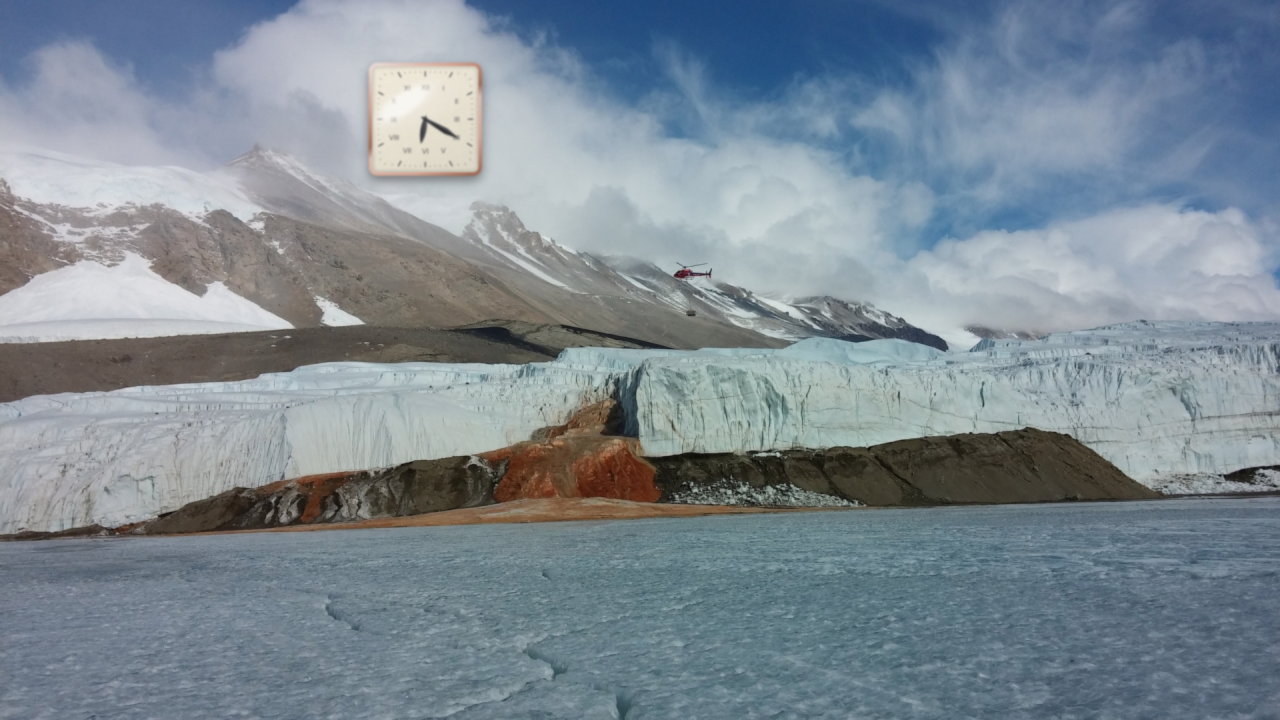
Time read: 6h20
